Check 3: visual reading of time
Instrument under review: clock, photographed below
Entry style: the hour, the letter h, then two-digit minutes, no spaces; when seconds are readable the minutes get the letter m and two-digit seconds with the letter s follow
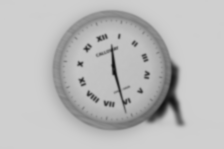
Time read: 12h31
